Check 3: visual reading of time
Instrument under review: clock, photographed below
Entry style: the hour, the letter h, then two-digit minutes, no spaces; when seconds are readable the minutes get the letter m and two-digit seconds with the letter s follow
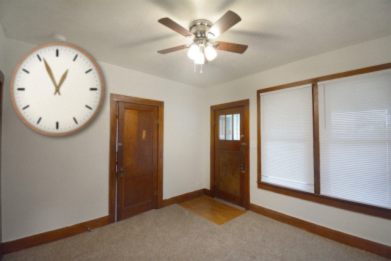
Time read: 12h56
